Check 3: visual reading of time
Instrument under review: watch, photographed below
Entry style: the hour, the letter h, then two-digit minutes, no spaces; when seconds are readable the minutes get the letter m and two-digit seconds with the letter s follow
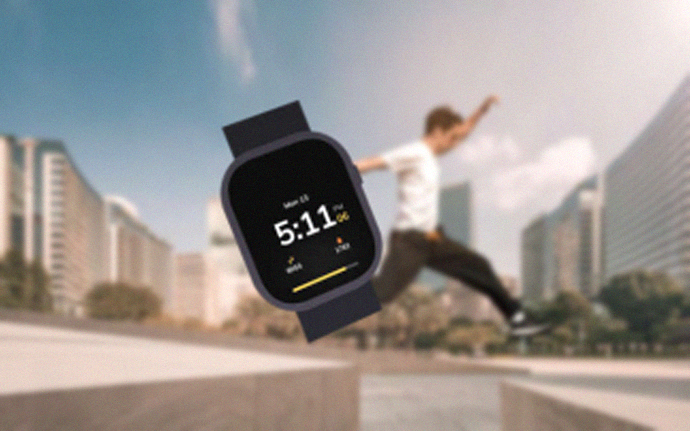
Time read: 5h11
